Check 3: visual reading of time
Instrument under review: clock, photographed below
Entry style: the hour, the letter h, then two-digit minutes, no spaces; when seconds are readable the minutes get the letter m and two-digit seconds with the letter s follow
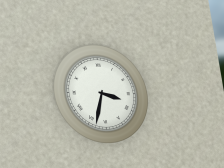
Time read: 3h33
